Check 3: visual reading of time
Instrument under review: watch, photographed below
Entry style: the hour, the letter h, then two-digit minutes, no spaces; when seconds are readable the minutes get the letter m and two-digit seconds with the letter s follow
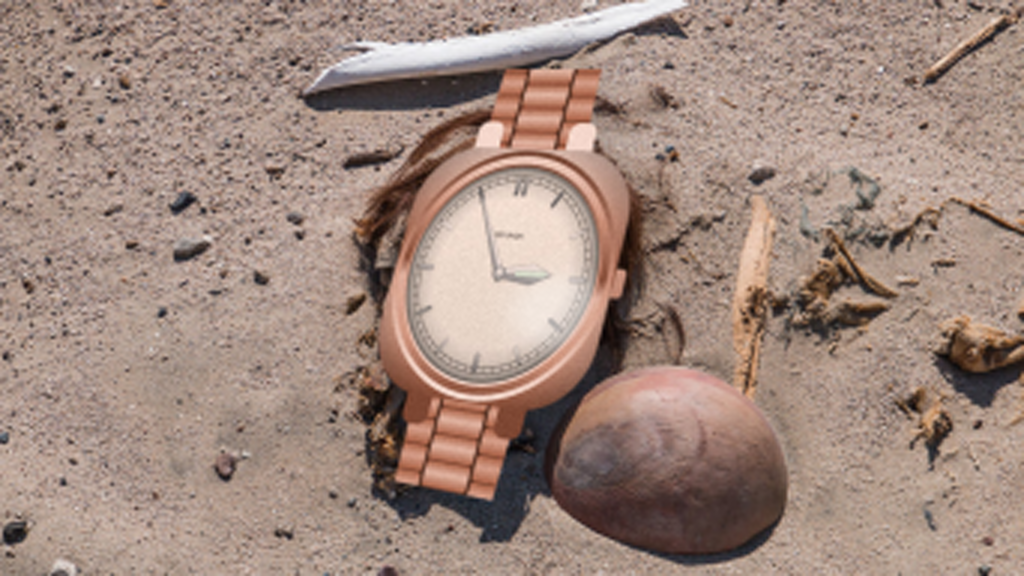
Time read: 2h55
